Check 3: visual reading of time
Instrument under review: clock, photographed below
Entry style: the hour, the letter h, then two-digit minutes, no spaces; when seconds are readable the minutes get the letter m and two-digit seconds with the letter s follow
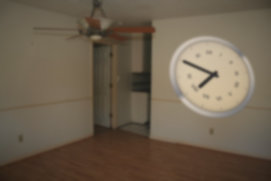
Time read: 7h50
